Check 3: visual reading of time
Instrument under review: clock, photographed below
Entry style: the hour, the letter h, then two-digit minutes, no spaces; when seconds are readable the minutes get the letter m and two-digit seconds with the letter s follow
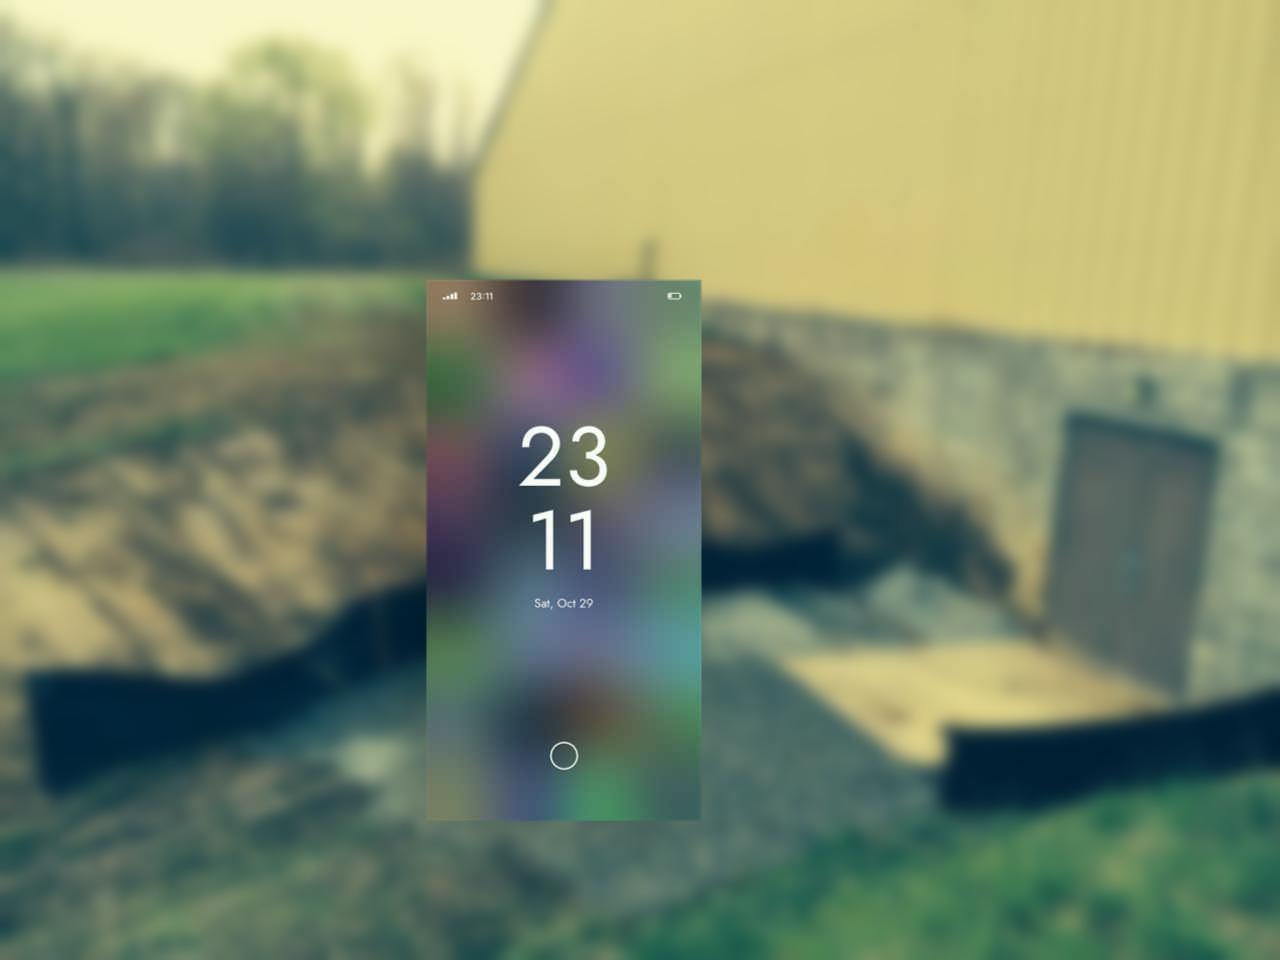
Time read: 23h11
